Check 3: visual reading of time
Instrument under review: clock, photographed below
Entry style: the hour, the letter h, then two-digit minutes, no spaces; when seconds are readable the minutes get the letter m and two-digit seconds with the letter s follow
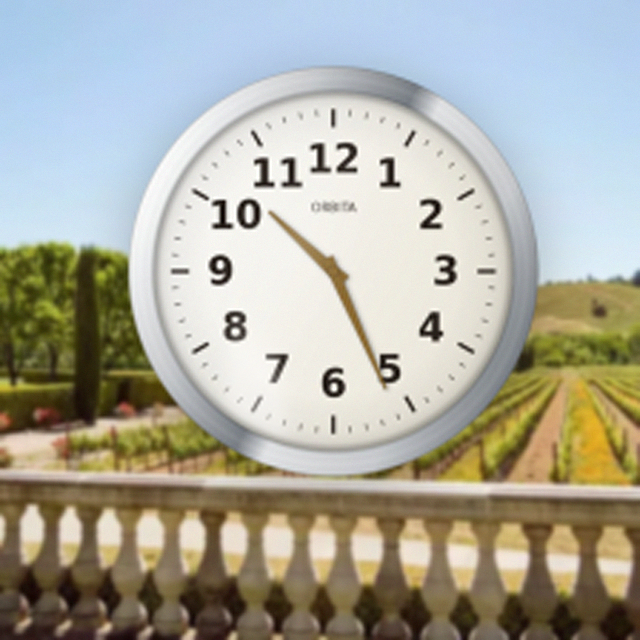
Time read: 10h26
